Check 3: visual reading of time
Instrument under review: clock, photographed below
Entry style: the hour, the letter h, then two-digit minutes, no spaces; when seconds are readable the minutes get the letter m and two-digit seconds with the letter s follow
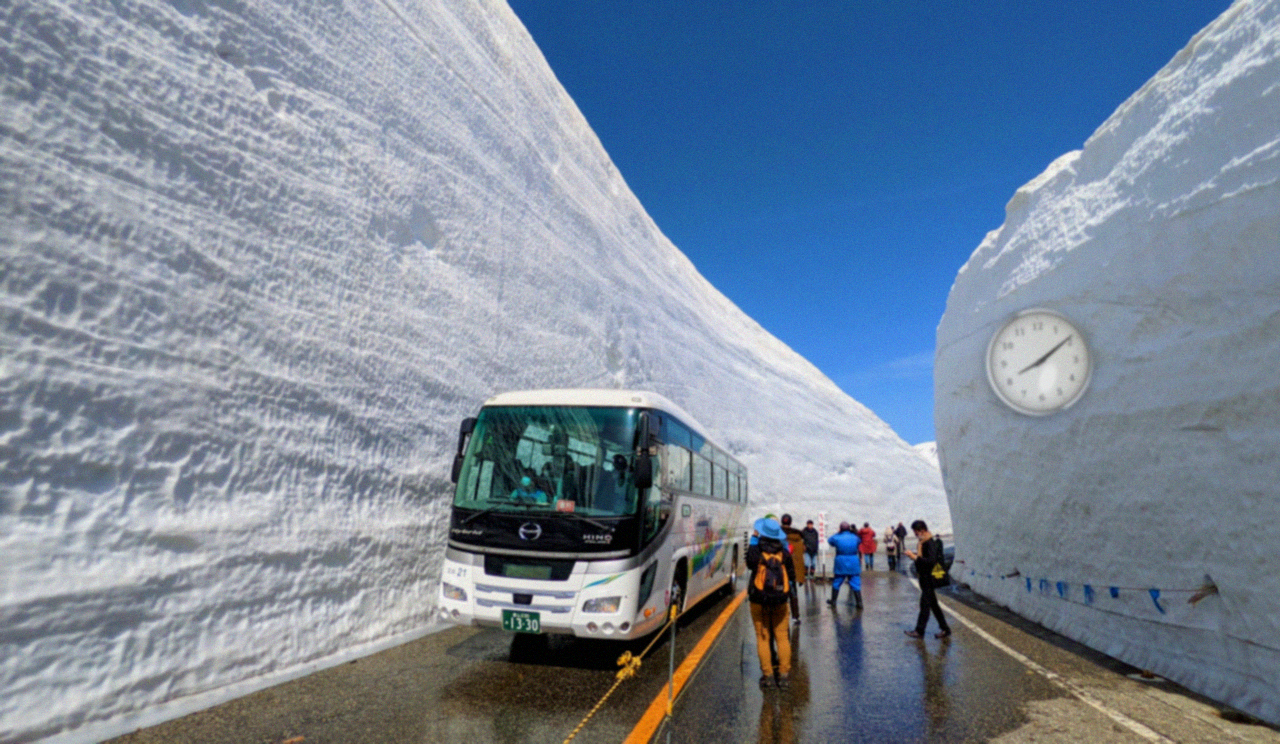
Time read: 8h09
